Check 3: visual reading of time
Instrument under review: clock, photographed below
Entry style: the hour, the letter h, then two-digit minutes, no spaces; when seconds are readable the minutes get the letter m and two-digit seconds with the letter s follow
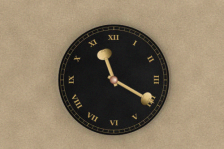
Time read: 11h20
